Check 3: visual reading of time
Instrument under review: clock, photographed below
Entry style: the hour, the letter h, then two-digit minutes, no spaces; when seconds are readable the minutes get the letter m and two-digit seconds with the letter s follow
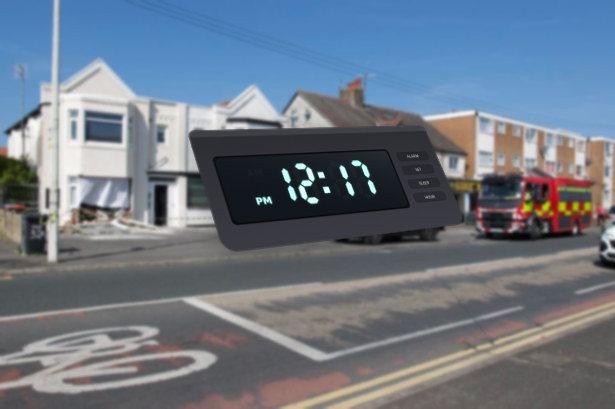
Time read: 12h17
